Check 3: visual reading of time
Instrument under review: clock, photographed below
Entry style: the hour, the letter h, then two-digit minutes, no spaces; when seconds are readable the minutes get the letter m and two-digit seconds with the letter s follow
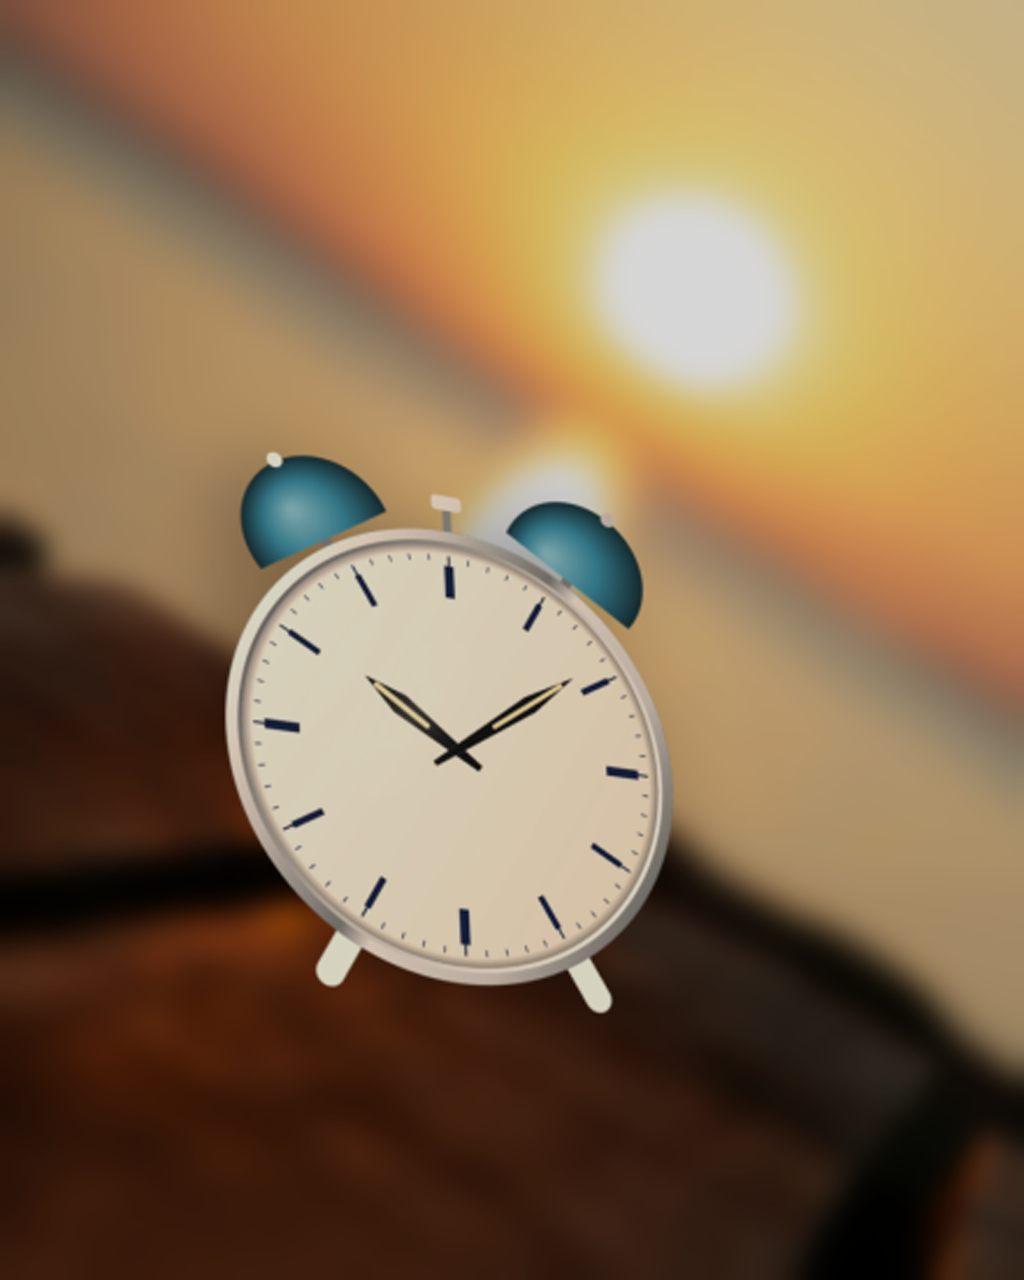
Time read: 10h09
